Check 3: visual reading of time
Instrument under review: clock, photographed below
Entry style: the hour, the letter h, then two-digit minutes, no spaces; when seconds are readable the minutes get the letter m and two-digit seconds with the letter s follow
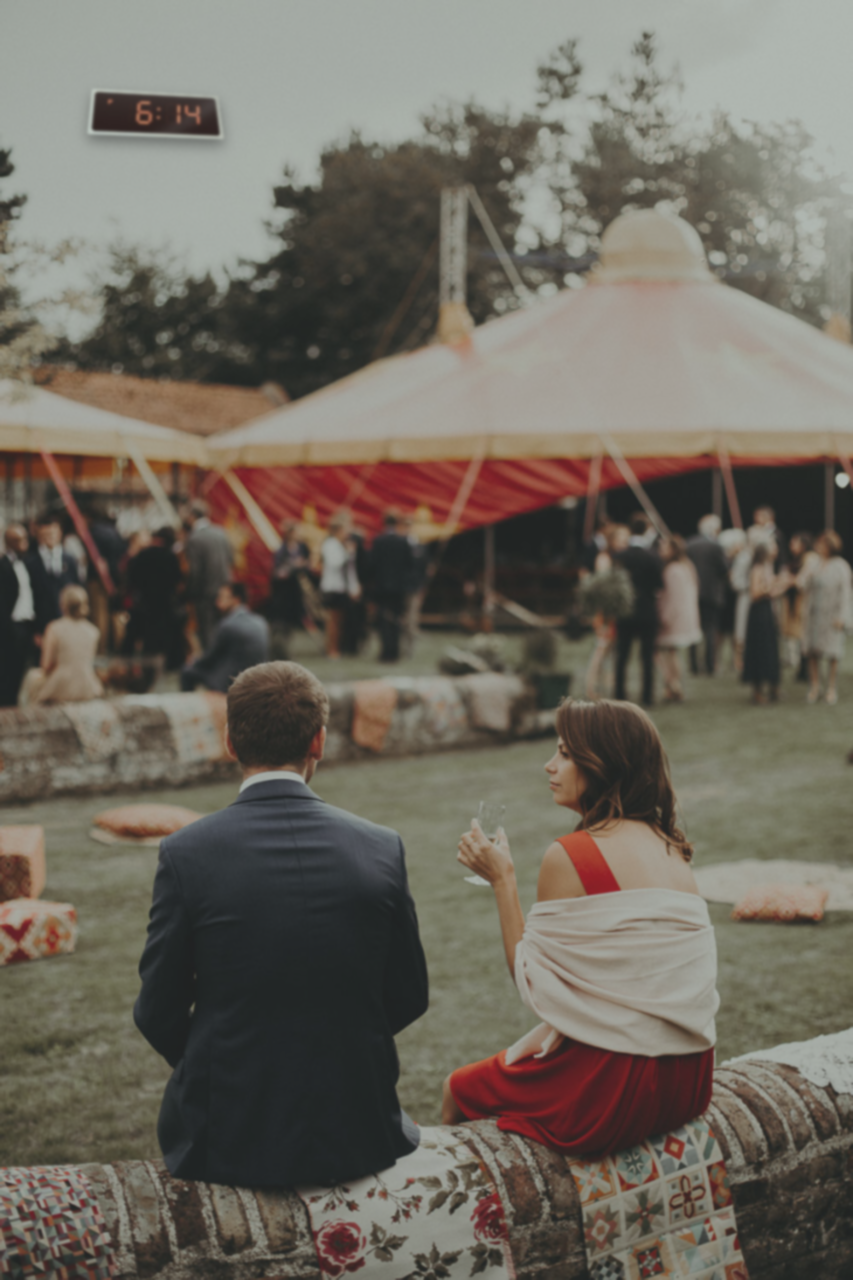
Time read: 6h14
